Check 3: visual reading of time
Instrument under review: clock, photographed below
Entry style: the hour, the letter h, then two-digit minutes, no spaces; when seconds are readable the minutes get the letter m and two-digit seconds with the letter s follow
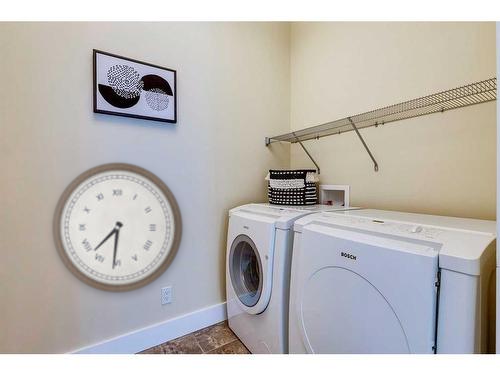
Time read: 7h31
